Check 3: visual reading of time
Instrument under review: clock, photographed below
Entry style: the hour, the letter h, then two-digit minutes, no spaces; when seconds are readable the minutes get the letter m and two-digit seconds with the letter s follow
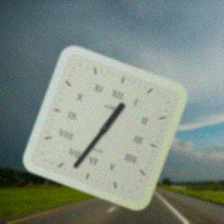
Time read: 12h33
